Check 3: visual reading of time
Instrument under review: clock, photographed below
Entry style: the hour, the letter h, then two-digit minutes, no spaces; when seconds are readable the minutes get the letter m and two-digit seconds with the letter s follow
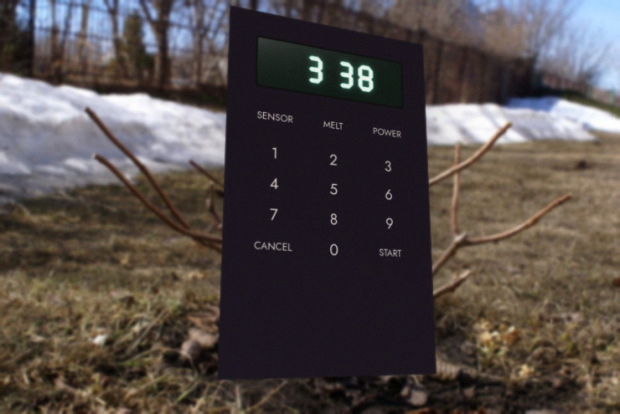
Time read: 3h38
